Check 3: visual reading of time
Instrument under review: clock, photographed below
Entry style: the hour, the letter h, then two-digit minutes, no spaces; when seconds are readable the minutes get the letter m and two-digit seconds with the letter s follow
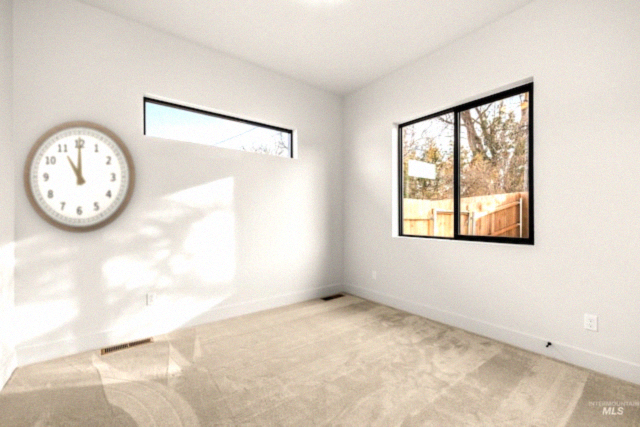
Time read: 11h00
